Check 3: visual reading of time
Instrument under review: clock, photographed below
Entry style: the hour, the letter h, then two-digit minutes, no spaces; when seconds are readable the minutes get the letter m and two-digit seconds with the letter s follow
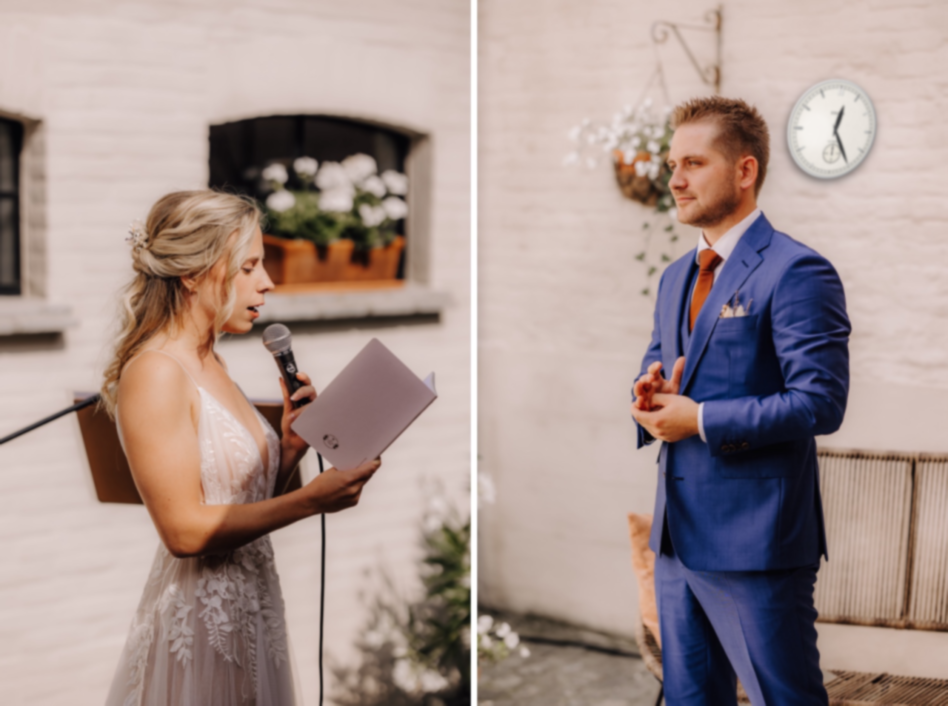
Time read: 12h25
